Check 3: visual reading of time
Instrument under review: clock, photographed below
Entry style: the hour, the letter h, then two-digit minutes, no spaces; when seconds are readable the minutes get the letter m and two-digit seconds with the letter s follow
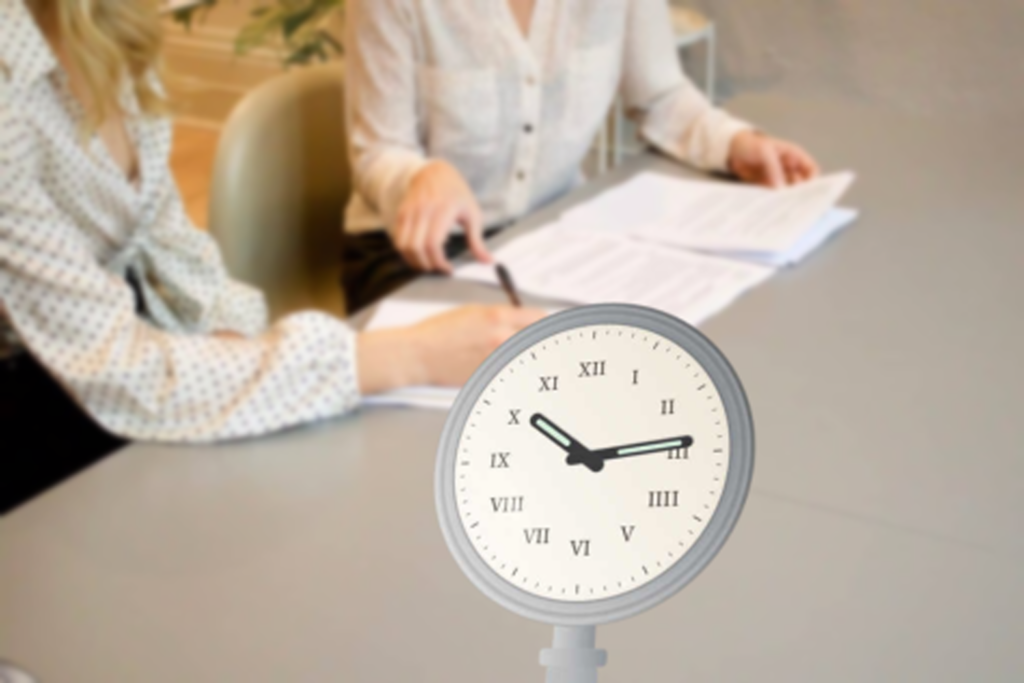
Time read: 10h14
